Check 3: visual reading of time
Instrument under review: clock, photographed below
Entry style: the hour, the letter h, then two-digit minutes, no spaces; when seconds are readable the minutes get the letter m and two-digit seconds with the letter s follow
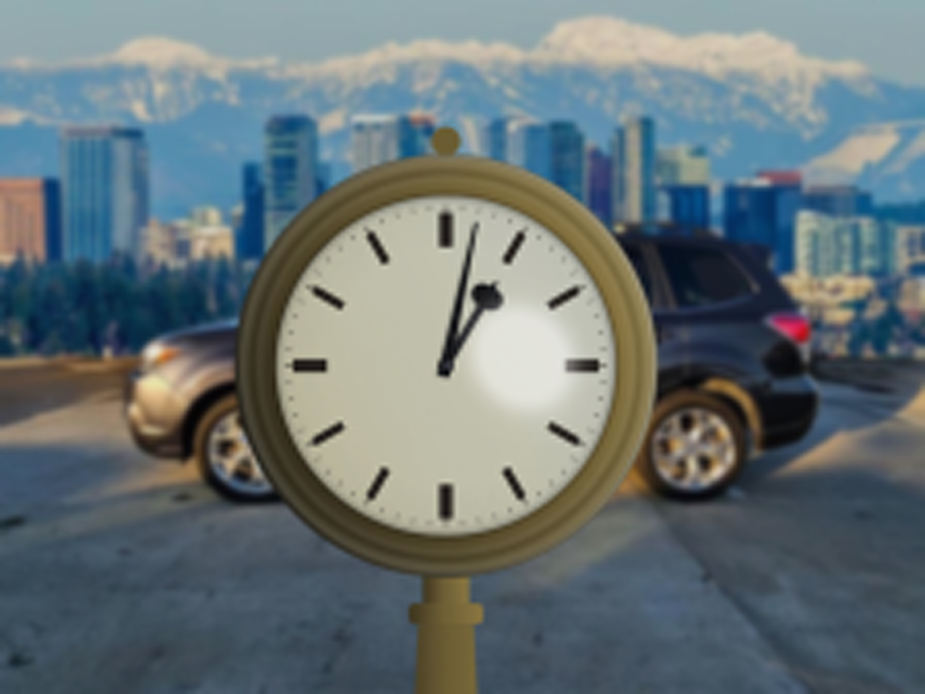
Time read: 1h02
